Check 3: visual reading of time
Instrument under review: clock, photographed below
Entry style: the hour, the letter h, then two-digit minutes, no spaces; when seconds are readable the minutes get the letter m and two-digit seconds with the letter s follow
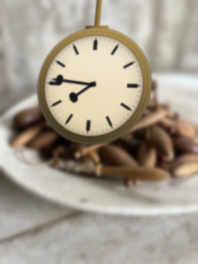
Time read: 7h46
